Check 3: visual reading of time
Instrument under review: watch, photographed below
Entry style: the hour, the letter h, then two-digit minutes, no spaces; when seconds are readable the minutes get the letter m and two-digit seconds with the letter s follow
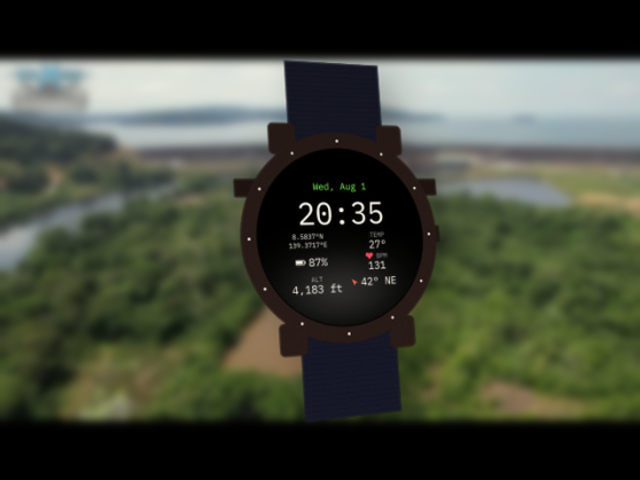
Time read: 20h35
